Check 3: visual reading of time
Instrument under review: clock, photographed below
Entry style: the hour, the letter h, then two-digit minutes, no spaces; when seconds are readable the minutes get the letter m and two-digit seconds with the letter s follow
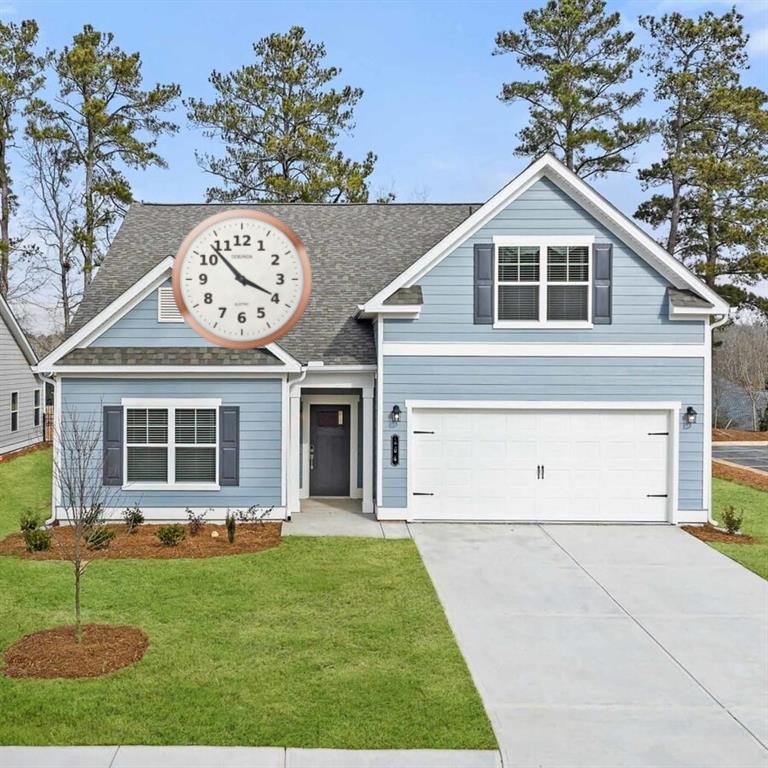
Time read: 3h53
